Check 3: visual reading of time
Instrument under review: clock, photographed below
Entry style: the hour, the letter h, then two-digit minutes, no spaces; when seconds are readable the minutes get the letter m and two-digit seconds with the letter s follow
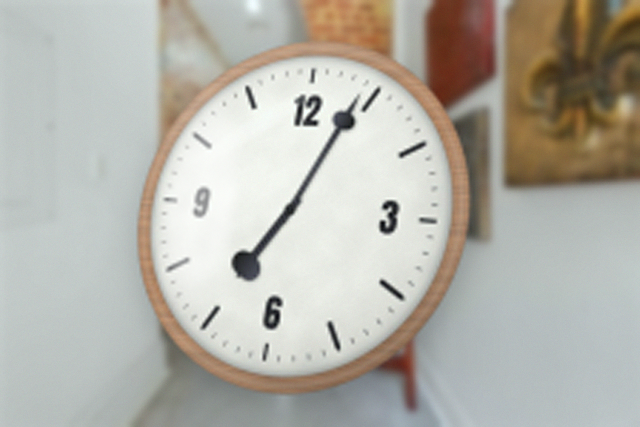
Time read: 7h04
